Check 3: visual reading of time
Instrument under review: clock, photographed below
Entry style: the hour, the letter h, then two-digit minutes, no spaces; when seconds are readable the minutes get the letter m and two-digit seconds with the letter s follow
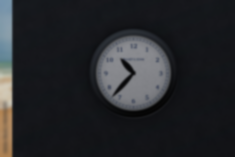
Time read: 10h37
